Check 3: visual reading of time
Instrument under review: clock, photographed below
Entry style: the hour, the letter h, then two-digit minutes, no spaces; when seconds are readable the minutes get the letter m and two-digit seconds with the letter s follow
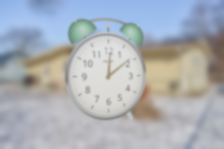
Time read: 12h09
